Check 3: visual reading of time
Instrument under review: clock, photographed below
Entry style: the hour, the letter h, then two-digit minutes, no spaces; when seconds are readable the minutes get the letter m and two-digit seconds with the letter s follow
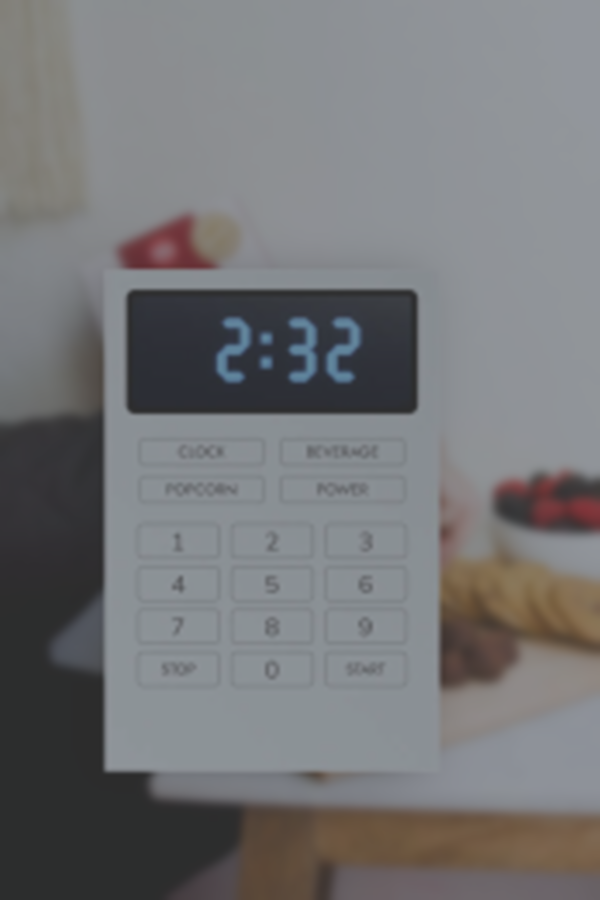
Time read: 2h32
